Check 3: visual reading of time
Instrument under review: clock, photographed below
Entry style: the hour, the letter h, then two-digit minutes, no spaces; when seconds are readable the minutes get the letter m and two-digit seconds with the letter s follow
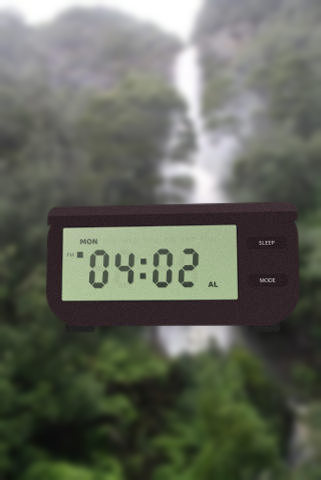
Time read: 4h02
